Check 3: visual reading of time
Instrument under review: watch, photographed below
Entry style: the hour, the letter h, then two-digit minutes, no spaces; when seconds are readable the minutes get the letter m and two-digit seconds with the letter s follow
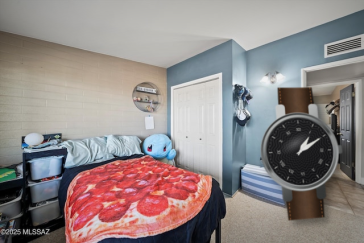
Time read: 1h10
